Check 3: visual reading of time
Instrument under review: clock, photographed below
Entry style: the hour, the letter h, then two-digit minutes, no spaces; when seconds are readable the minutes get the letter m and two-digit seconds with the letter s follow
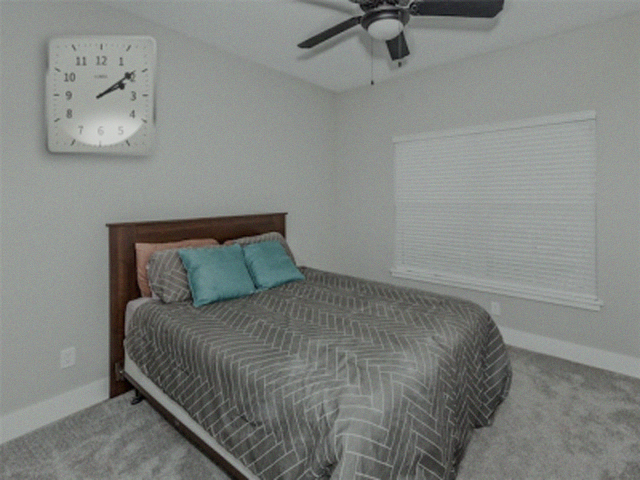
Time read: 2h09
